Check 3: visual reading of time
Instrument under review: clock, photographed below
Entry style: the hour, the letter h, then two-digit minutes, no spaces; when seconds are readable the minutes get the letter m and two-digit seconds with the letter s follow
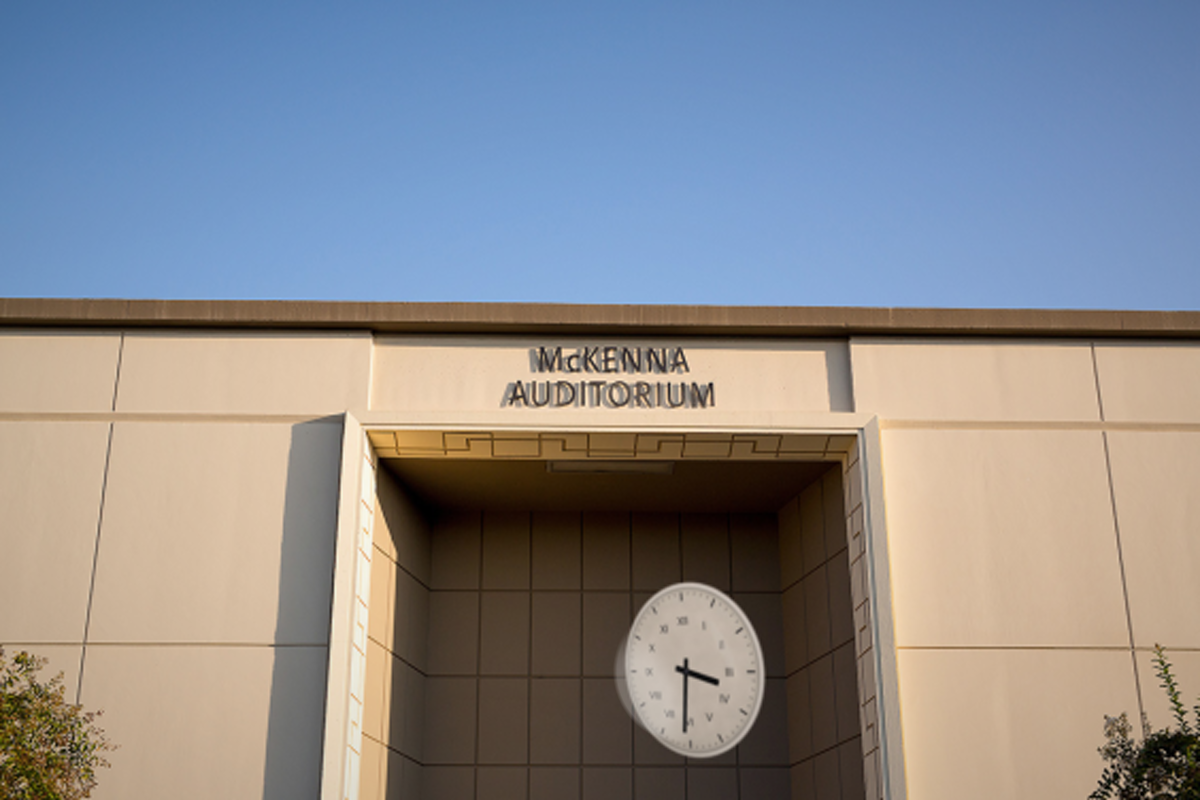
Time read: 3h31
